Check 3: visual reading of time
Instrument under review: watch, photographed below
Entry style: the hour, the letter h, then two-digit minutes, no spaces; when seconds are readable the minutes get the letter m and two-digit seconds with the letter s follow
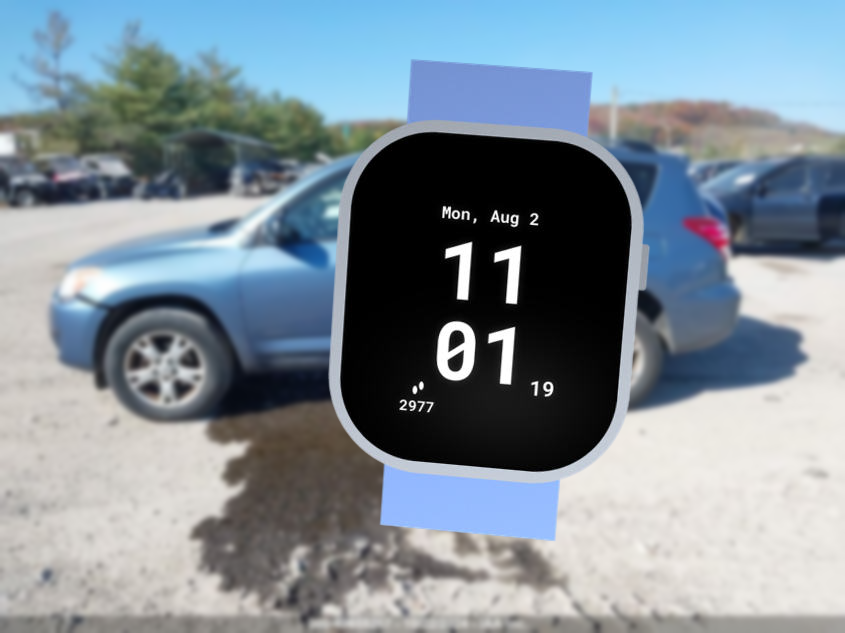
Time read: 11h01m19s
